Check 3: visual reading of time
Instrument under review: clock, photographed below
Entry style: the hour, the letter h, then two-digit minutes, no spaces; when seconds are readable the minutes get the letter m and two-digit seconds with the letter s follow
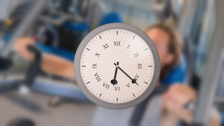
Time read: 6h22
